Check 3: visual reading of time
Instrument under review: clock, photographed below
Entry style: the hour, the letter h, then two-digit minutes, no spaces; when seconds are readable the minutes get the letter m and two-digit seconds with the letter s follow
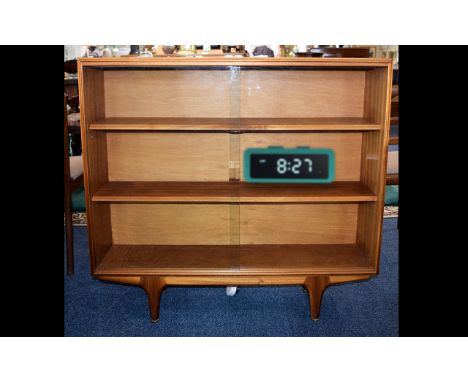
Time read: 8h27
